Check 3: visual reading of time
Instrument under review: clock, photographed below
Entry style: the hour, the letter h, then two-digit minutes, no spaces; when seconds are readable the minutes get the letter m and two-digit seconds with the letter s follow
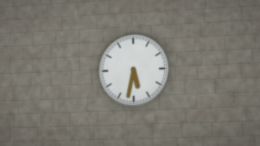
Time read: 5h32
